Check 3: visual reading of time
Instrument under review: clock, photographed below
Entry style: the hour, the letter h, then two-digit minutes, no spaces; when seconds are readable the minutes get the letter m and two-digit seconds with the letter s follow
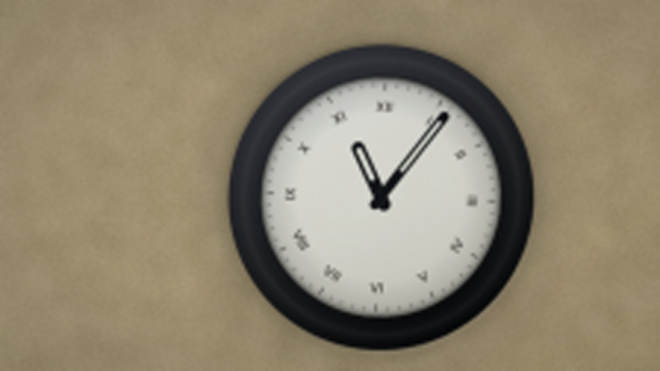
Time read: 11h06
